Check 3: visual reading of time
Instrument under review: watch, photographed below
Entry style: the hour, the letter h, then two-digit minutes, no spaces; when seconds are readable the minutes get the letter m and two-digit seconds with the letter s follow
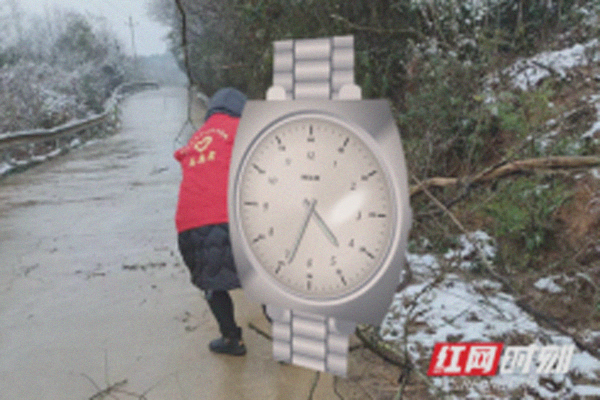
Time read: 4h34
